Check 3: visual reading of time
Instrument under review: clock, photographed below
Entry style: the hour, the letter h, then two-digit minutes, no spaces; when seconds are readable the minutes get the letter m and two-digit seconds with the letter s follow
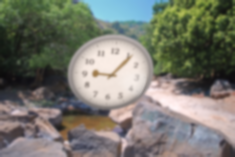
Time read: 9h06
